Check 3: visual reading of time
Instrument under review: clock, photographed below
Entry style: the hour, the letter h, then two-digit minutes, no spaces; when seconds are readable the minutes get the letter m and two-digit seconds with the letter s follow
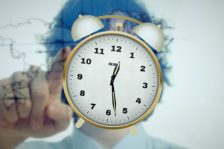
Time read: 12h28
